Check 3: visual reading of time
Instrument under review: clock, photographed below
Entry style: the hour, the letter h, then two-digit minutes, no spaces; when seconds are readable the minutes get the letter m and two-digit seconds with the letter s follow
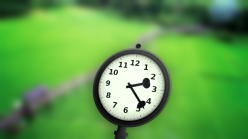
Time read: 2h23
